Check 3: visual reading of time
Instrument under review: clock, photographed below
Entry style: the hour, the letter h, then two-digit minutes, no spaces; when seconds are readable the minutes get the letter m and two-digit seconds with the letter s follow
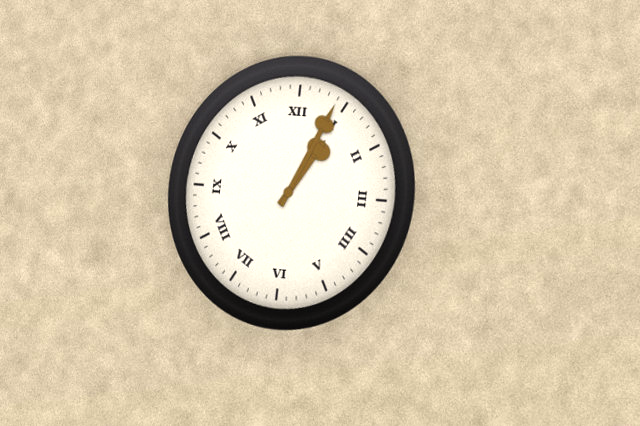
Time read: 1h04
